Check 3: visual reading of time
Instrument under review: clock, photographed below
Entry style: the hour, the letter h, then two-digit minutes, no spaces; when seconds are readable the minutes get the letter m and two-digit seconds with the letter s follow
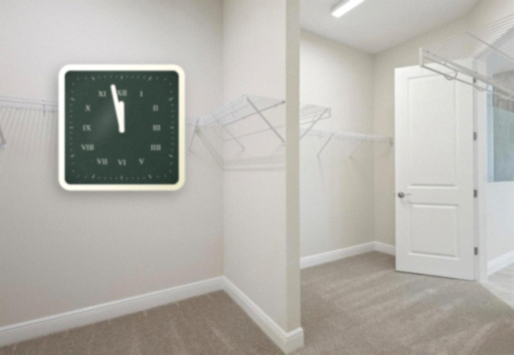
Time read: 11h58
